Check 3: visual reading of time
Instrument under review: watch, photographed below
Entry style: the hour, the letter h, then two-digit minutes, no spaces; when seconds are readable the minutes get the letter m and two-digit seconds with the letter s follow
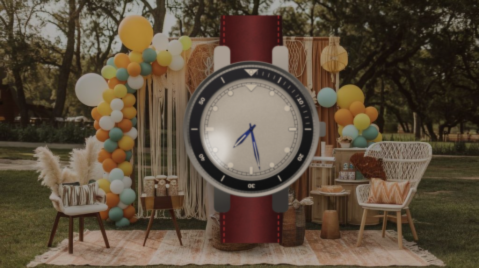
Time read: 7h28
